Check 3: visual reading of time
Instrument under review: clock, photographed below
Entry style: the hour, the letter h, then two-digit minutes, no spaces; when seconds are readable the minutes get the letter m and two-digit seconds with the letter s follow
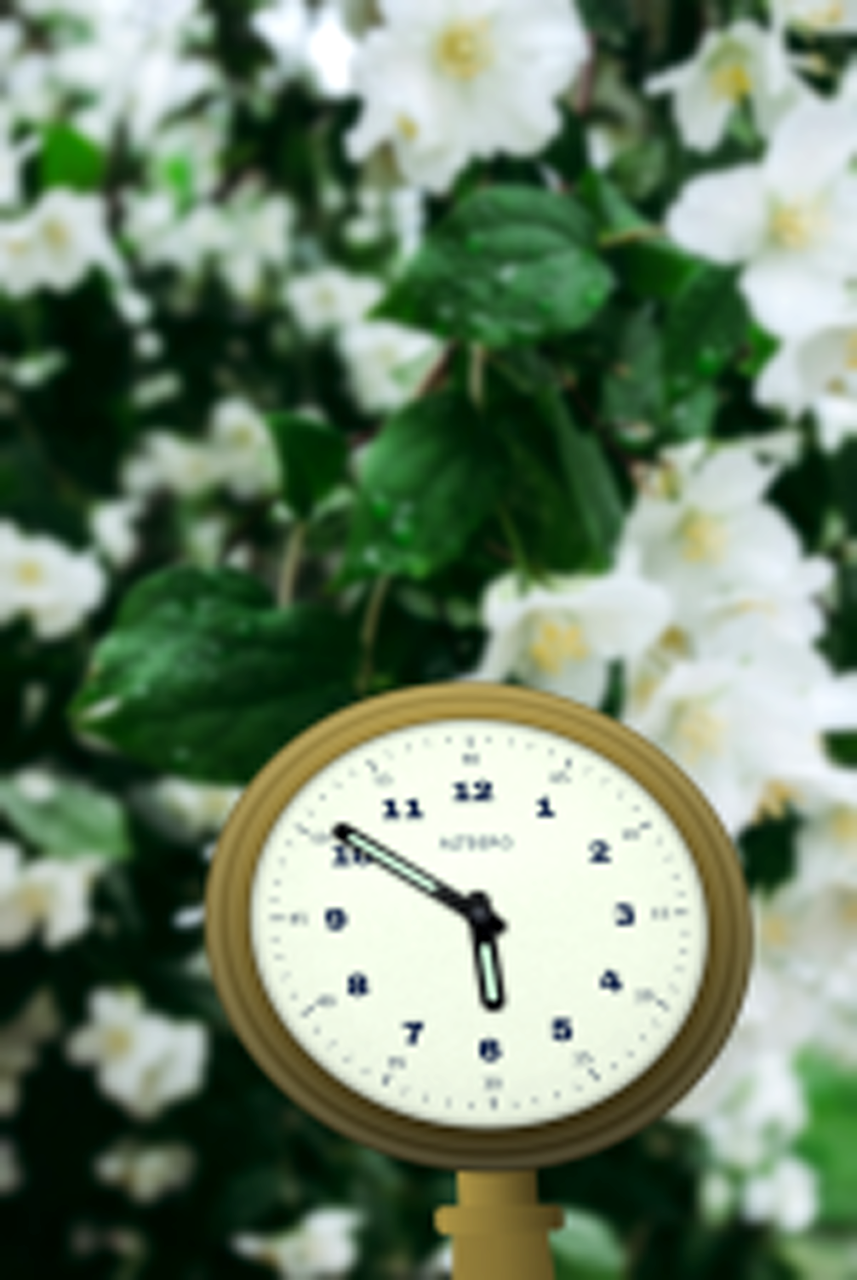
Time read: 5h51
